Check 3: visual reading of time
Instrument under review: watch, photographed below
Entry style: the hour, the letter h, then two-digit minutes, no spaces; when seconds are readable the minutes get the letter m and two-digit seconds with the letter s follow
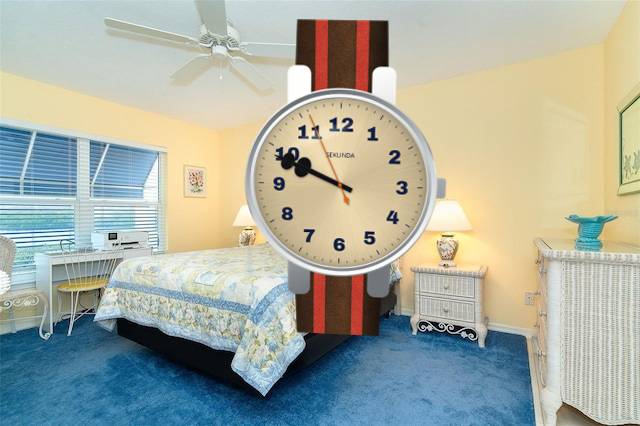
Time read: 9h48m56s
